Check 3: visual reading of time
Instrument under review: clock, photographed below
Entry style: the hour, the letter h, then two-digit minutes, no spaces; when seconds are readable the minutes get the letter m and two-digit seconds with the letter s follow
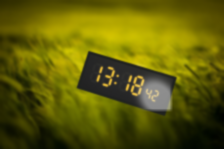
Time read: 13h18m42s
